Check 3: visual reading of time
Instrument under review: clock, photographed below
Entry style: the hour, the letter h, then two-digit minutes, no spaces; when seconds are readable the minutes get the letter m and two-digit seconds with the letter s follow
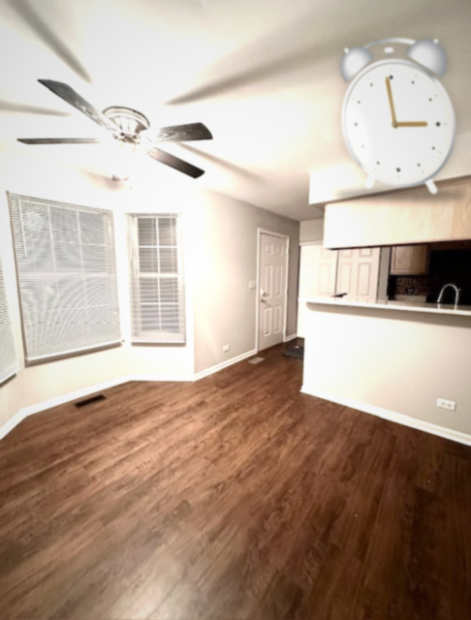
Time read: 2h59
